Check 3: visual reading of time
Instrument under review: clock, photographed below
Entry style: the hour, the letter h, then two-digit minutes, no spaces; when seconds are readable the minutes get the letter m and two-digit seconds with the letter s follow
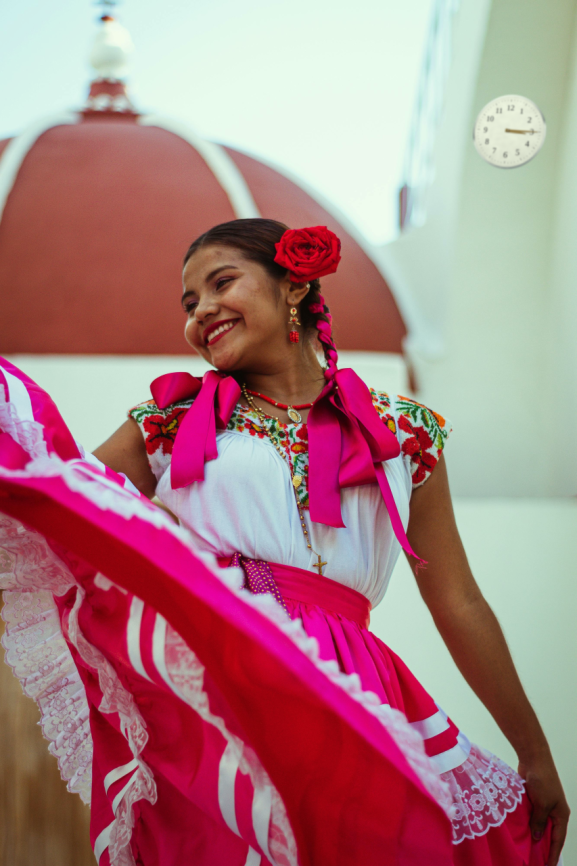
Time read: 3h15
